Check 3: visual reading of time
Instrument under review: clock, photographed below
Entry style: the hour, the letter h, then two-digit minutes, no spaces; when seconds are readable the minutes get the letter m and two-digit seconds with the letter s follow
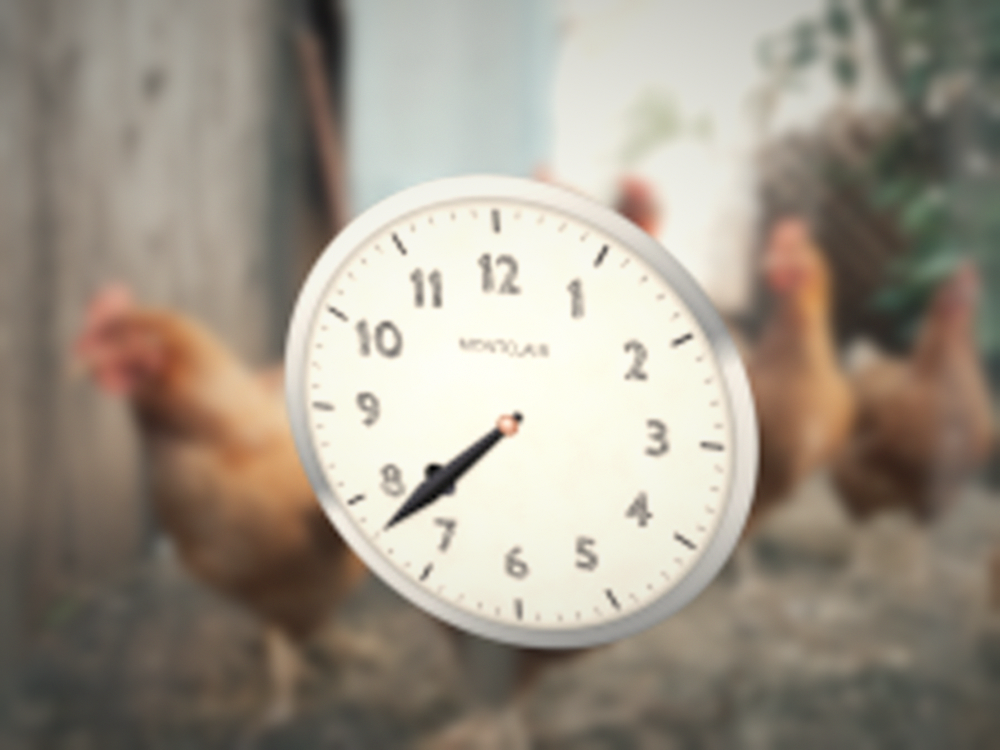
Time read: 7h38
